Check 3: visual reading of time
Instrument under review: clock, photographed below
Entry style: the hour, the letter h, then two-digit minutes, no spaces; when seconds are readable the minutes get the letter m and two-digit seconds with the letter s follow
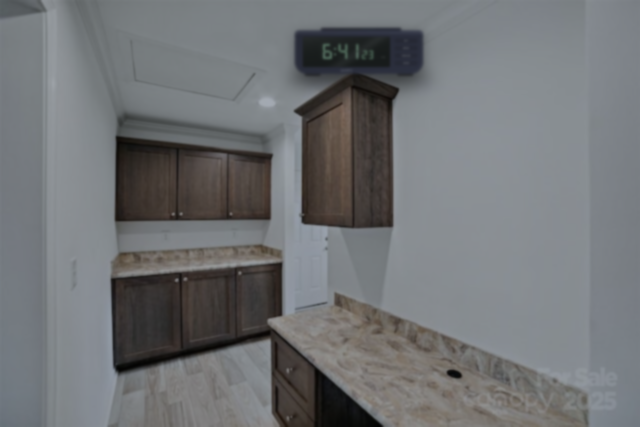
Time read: 6h41
